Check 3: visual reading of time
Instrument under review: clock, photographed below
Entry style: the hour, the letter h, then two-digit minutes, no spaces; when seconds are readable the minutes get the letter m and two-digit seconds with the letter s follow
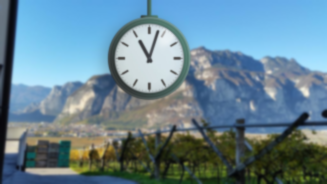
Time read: 11h03
